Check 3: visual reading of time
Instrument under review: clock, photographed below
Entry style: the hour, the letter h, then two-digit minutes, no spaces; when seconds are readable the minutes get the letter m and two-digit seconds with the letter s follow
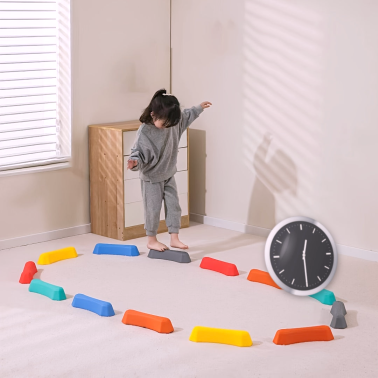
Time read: 12h30
